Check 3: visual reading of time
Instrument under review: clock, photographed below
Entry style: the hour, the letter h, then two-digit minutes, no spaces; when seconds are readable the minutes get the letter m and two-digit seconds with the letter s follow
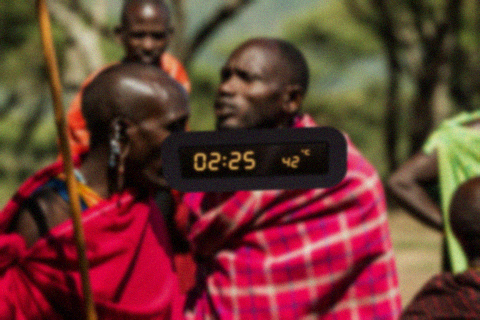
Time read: 2h25
